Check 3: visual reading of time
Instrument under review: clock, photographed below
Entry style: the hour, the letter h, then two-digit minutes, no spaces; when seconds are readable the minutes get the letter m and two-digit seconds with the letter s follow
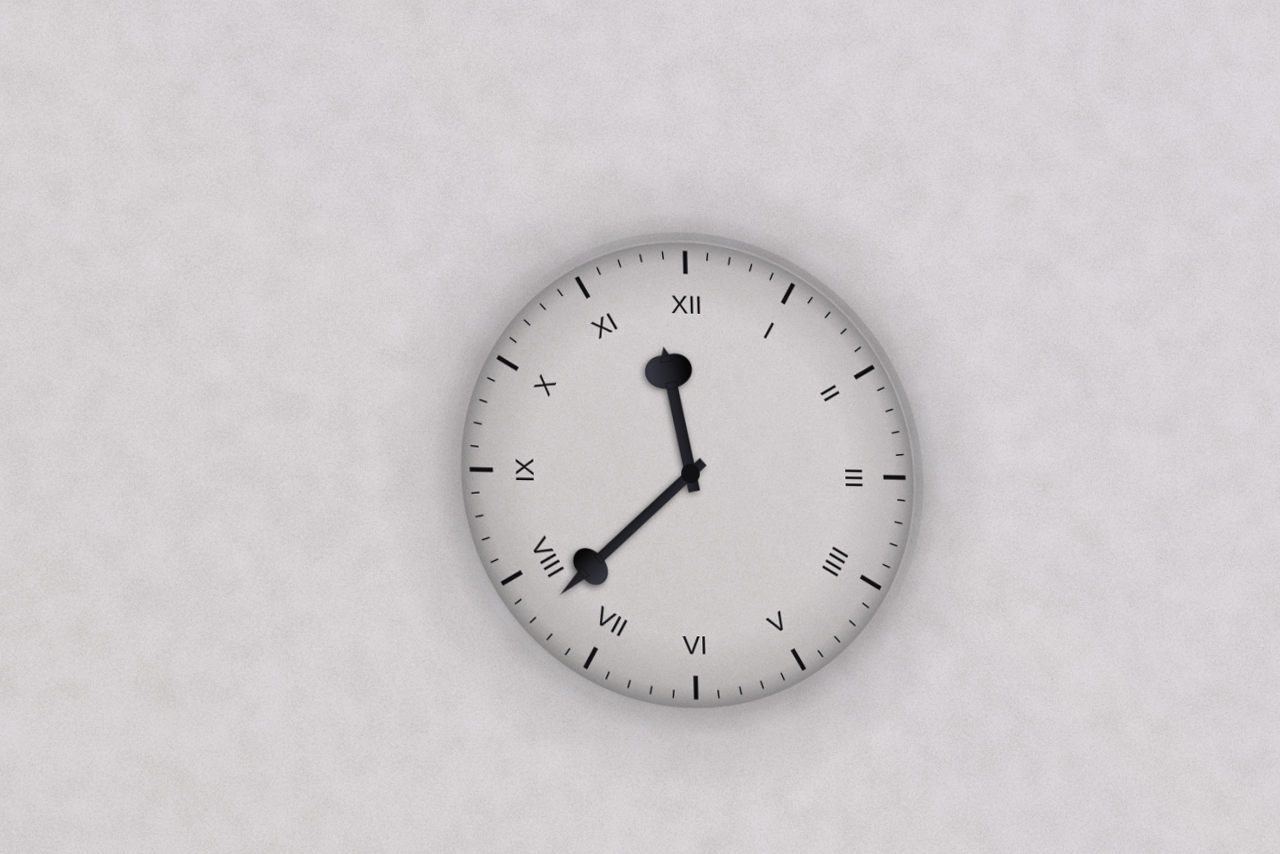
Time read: 11h38
